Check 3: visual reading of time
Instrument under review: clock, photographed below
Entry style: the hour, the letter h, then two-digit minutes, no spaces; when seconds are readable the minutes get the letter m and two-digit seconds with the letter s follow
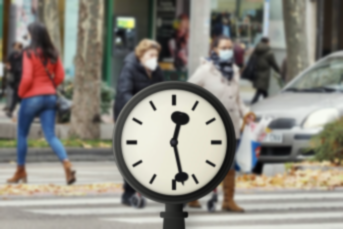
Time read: 12h28
